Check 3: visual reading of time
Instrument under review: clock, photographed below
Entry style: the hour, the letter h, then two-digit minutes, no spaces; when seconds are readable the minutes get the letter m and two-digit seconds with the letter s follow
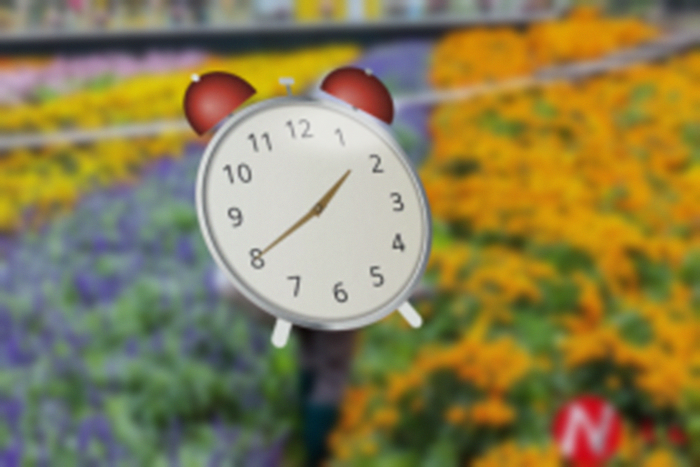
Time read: 1h40
